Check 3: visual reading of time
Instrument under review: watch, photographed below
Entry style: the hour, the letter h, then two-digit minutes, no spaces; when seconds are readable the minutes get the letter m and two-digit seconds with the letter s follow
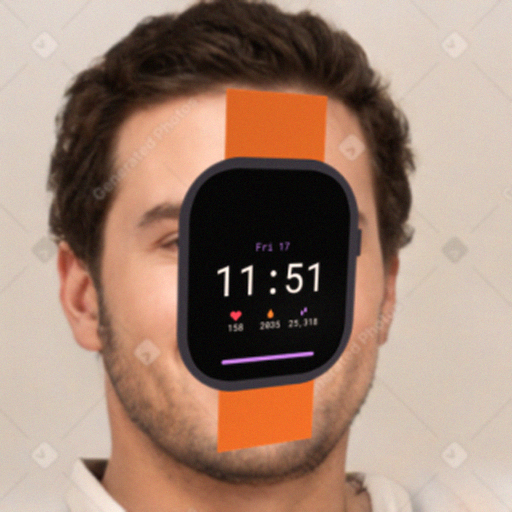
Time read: 11h51
